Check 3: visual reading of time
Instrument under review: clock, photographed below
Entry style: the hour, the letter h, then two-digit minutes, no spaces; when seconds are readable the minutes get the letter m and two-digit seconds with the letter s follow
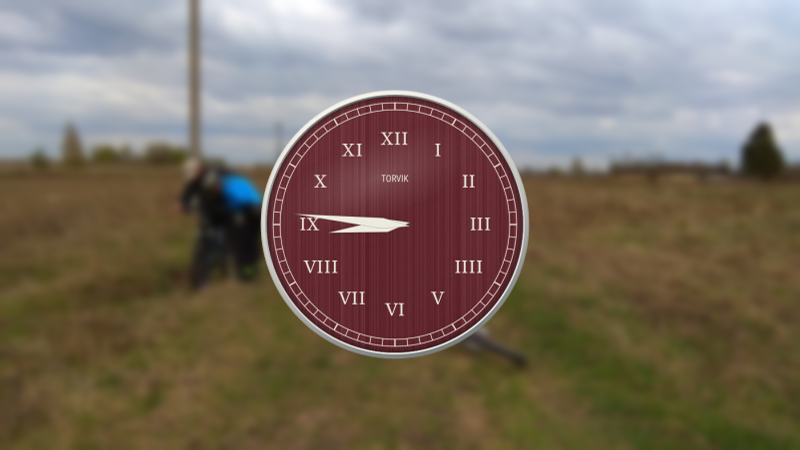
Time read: 8h46
